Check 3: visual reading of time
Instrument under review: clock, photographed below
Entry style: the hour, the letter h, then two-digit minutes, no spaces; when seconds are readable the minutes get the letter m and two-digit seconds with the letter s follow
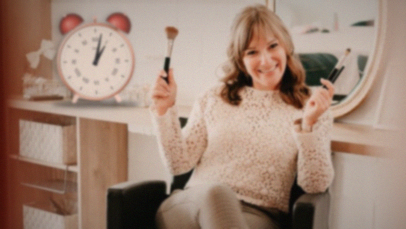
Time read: 1h02
